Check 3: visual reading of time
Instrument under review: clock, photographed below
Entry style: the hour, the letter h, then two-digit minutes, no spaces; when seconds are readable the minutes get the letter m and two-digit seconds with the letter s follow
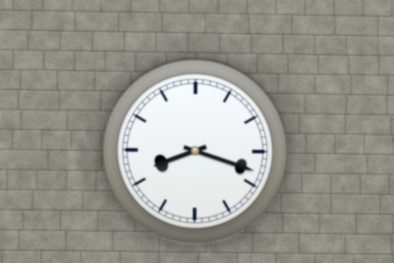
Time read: 8h18
